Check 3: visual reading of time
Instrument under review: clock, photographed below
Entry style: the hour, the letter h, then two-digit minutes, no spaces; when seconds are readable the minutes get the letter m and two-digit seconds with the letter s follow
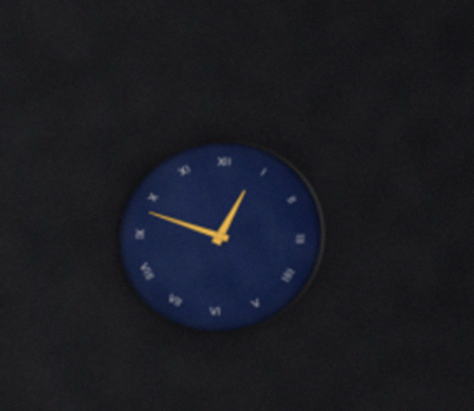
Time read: 12h48
